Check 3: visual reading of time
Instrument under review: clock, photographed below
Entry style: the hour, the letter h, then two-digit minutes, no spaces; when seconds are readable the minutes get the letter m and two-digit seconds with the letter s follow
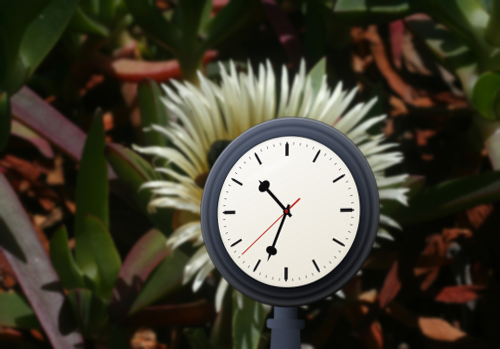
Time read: 10h33m38s
